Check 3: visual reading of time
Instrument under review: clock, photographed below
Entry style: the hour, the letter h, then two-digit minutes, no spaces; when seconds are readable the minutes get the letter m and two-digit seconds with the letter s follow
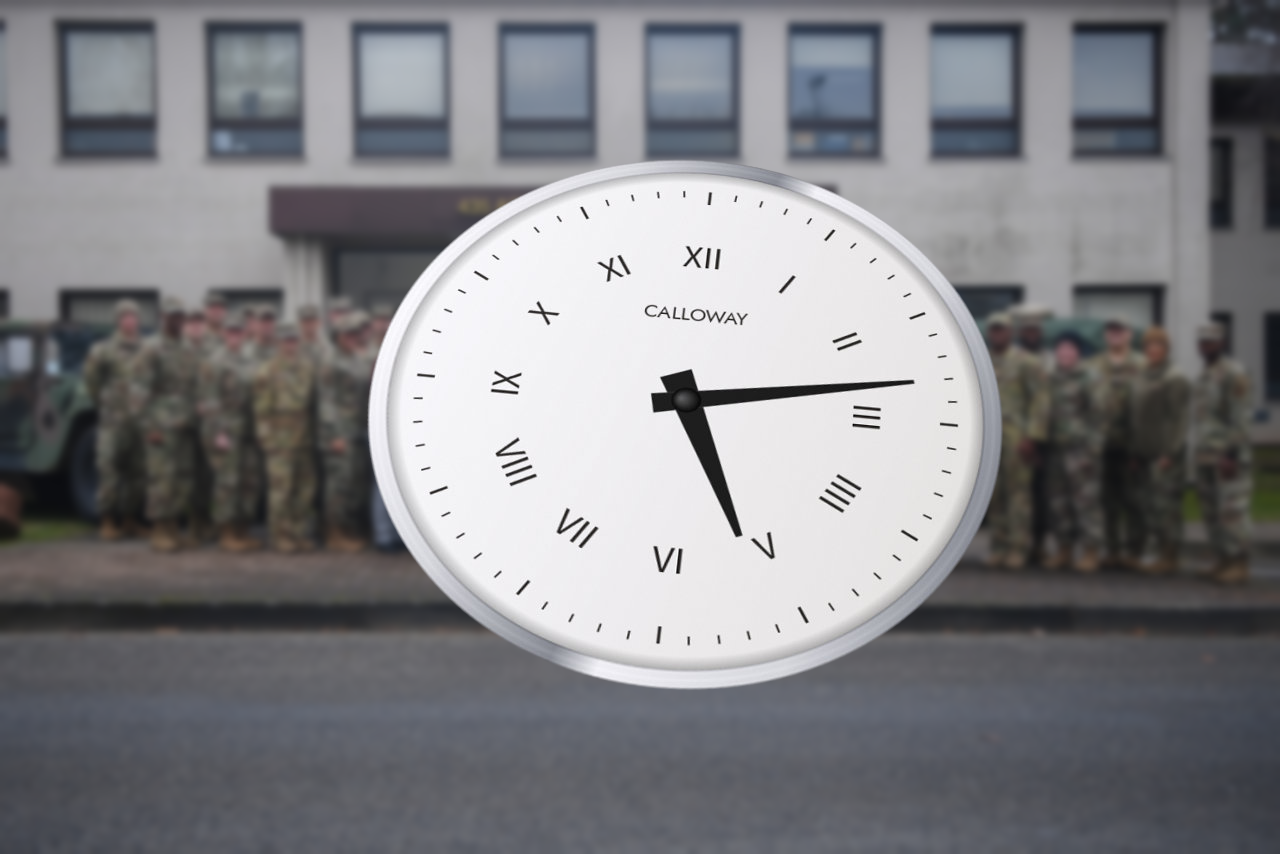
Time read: 5h13
